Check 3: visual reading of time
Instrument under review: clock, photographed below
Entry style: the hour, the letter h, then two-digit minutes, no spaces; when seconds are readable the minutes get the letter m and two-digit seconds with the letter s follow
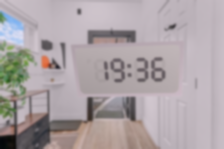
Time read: 19h36
